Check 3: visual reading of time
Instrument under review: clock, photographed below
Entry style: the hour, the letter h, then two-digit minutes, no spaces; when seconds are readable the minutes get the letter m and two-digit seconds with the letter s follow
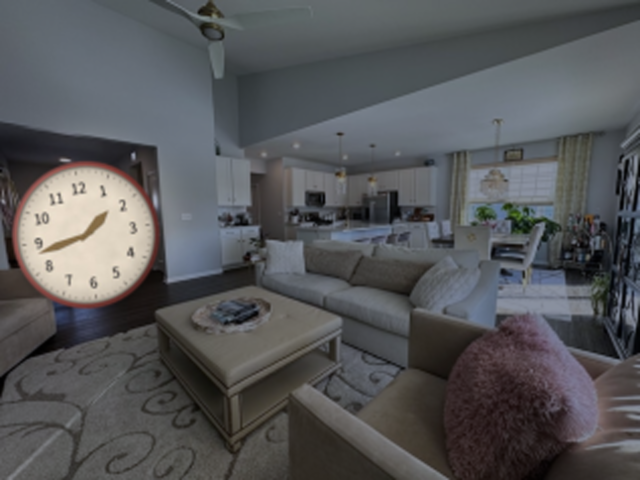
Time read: 1h43
